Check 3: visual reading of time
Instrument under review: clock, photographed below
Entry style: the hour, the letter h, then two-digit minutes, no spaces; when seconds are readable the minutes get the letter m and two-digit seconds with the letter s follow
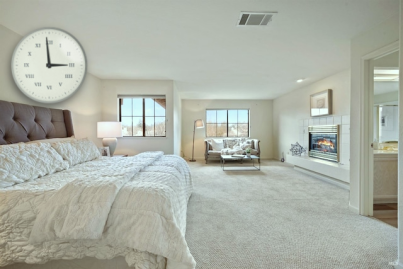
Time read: 2h59
